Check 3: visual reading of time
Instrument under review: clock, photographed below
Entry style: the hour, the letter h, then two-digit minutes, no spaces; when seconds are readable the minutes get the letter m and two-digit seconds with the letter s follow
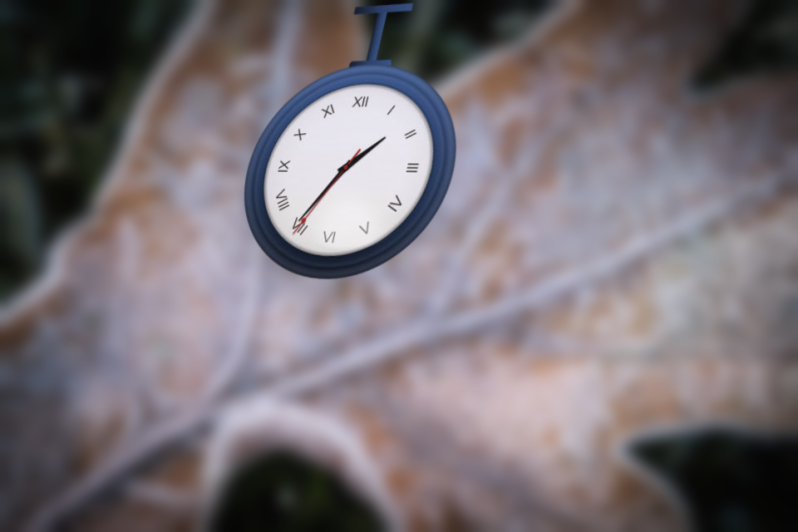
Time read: 1h35m35s
